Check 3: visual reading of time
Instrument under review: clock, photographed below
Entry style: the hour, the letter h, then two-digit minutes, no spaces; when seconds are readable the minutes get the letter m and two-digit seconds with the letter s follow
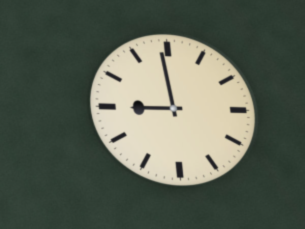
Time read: 8h59
